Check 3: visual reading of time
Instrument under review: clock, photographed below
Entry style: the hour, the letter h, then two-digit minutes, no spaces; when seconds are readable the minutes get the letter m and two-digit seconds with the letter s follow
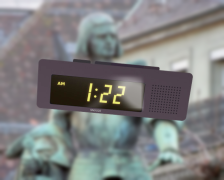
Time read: 1h22
